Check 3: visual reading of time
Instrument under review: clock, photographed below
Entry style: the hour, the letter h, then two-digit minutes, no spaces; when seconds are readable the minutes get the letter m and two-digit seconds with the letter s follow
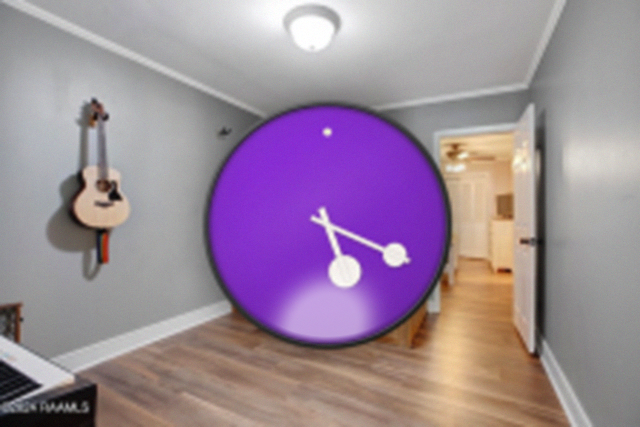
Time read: 5h19
